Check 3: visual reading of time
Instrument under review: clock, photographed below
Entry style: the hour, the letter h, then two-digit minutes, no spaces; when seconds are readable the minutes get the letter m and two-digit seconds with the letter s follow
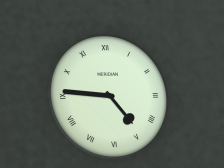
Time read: 4h46
